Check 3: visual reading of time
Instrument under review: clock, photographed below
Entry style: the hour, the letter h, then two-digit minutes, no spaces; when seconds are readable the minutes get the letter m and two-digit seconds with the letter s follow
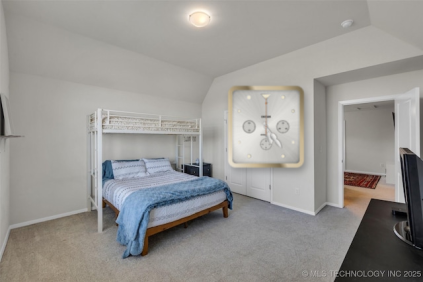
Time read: 5h24
